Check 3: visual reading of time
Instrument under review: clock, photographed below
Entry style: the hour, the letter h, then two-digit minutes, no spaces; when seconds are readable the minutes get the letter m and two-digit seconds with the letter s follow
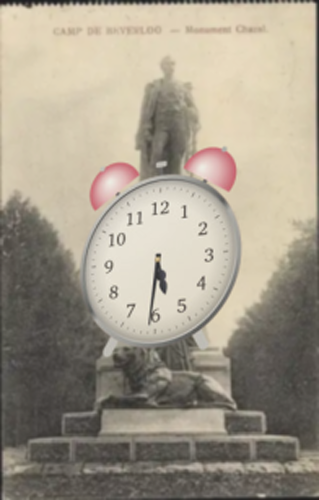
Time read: 5h31
